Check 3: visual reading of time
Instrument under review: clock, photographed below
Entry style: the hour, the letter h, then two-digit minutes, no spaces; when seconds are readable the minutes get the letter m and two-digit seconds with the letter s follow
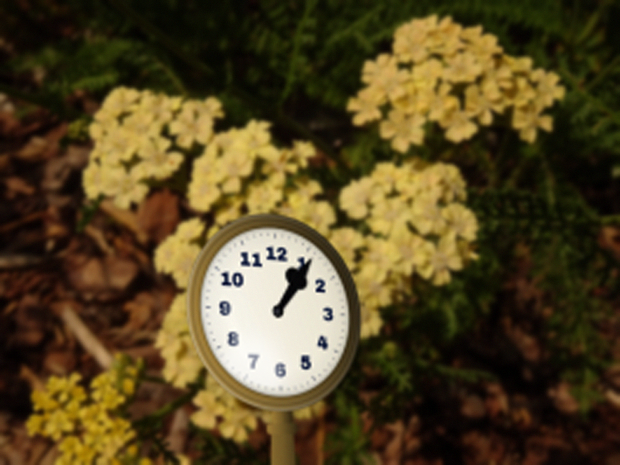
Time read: 1h06
